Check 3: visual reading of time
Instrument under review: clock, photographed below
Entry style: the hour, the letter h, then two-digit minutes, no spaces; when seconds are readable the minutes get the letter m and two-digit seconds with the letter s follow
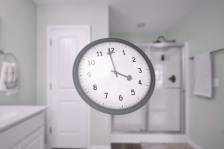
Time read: 3h59
